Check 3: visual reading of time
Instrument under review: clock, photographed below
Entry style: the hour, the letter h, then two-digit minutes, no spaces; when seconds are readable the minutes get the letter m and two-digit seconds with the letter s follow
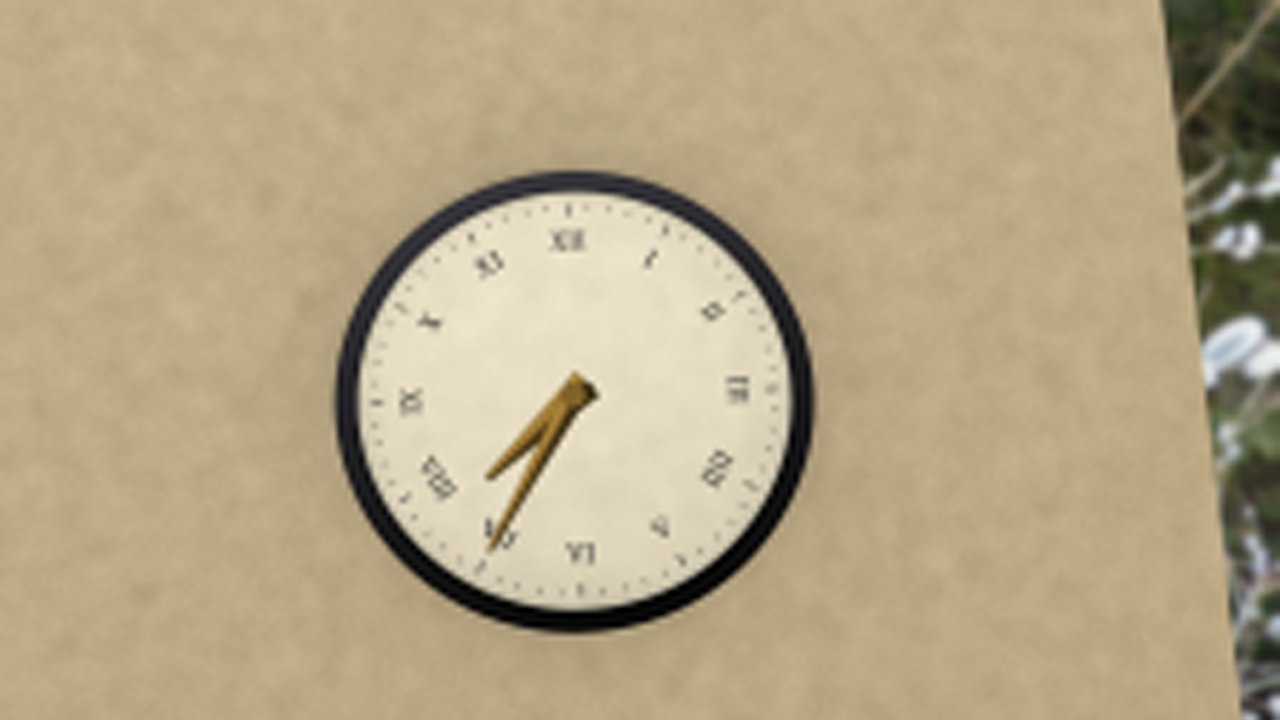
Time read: 7h35
